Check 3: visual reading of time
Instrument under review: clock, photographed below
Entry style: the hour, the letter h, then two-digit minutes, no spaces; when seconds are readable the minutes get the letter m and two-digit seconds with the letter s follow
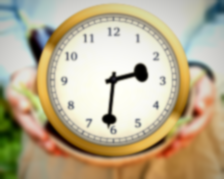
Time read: 2h31
